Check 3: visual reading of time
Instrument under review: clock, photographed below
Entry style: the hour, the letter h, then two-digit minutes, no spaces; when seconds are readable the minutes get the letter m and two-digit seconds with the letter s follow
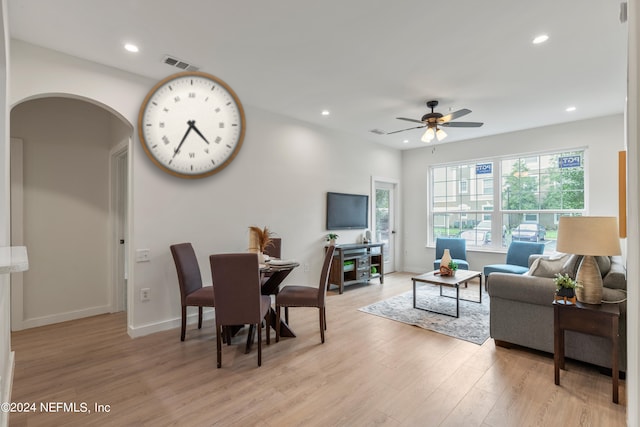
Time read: 4h35
